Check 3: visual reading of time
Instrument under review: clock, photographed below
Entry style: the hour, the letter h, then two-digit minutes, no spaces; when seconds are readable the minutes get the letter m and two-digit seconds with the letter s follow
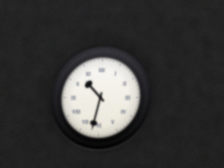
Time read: 10h32
